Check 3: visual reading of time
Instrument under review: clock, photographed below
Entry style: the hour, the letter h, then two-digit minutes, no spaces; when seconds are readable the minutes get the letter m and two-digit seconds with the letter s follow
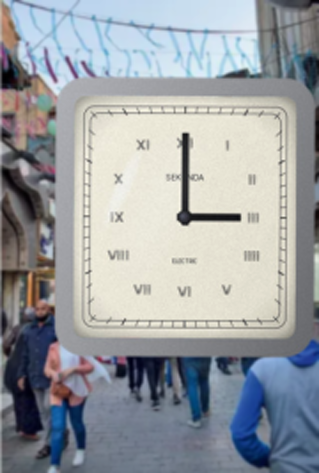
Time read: 3h00
